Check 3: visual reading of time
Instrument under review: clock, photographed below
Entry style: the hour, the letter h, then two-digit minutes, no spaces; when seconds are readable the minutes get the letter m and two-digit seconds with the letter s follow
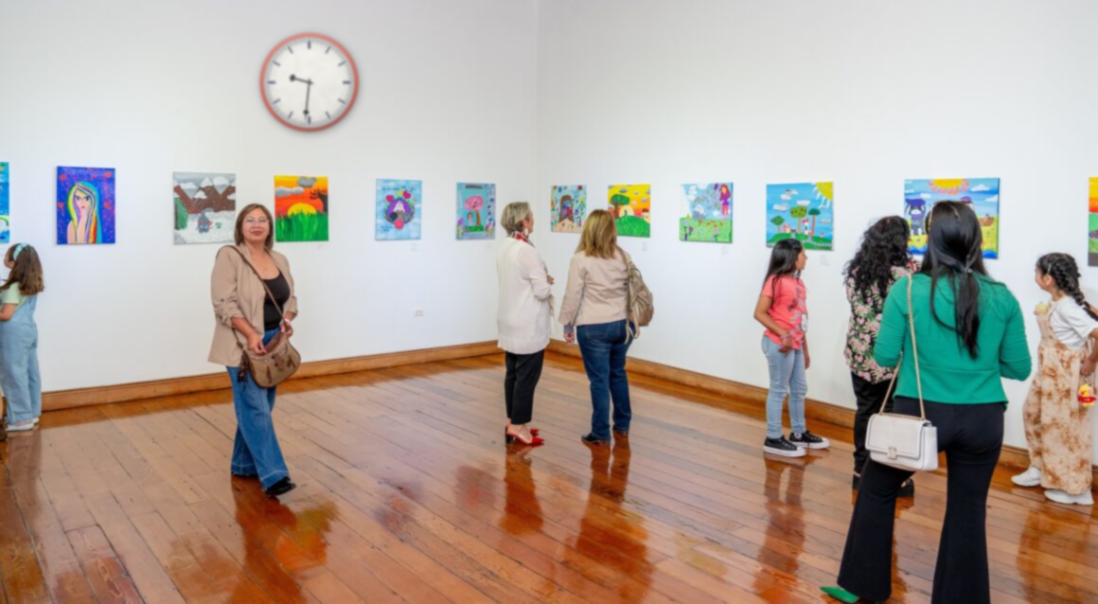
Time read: 9h31
